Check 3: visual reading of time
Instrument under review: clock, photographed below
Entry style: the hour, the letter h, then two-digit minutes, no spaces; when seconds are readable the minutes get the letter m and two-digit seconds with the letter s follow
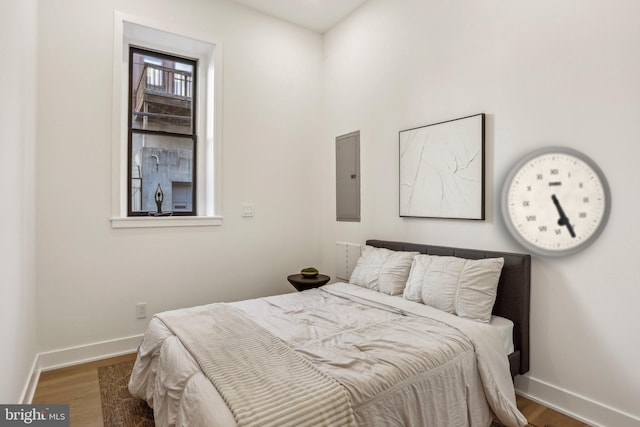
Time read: 5h26
